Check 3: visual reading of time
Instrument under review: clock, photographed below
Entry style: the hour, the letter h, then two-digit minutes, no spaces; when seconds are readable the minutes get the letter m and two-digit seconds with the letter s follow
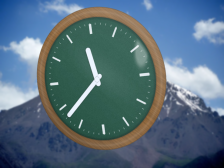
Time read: 11h38
